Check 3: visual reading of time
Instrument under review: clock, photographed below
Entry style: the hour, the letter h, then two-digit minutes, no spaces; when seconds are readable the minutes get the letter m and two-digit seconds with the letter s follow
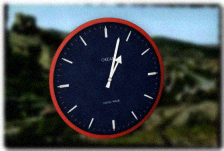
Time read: 1h03
